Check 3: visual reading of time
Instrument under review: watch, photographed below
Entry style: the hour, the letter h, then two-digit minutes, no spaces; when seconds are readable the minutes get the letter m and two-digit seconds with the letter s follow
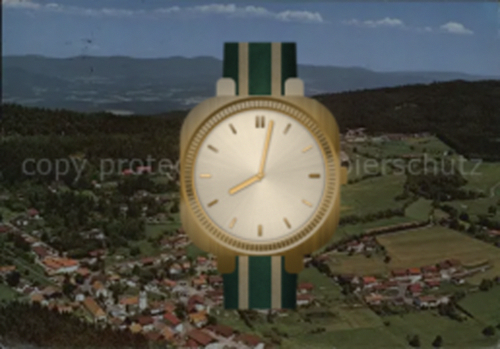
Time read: 8h02
